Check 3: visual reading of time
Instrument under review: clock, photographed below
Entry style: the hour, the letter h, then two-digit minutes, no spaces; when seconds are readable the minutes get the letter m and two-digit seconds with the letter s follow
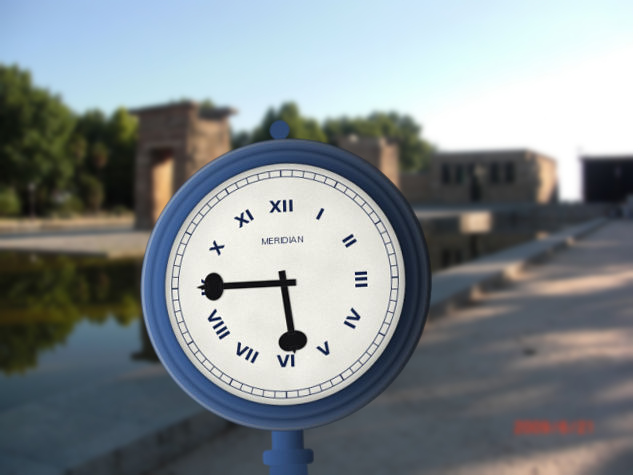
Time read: 5h45
